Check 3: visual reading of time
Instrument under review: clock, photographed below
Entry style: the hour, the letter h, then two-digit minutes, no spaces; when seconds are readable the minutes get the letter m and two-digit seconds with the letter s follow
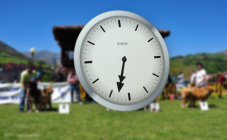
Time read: 6h33
